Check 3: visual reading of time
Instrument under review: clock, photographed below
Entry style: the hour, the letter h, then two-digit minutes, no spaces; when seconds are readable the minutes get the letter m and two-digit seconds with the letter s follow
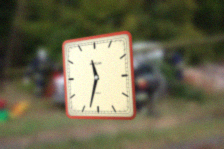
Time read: 11h33
